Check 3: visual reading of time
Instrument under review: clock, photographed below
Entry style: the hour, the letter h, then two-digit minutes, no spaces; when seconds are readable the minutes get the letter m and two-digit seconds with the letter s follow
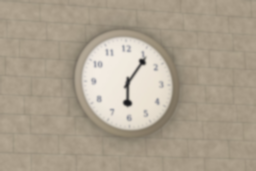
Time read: 6h06
